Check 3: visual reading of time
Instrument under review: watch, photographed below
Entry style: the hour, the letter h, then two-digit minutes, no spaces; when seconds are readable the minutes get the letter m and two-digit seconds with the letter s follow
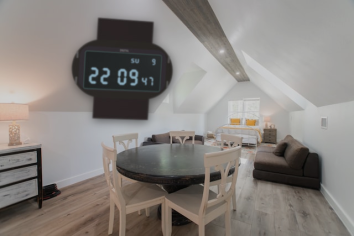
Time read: 22h09m47s
